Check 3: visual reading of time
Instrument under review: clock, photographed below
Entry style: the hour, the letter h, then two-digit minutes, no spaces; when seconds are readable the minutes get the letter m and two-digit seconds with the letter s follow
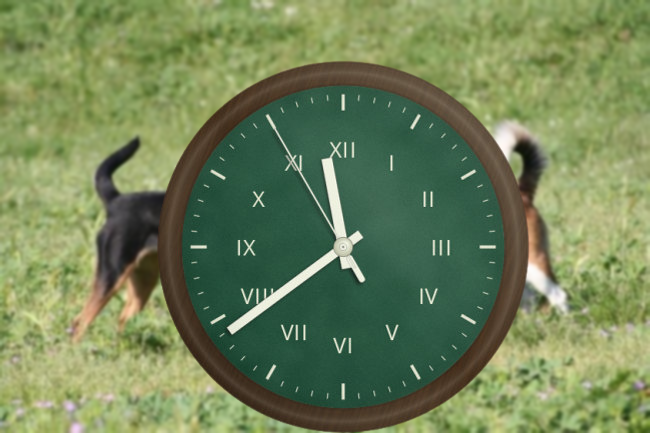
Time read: 11h38m55s
